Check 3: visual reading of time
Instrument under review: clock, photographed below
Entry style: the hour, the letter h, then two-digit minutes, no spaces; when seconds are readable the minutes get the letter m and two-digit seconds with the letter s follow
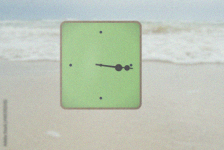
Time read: 3h16
